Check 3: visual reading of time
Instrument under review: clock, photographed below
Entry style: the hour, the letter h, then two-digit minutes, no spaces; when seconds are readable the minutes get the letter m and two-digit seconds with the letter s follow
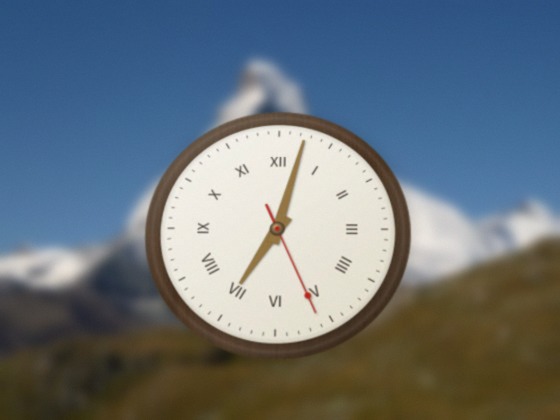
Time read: 7h02m26s
